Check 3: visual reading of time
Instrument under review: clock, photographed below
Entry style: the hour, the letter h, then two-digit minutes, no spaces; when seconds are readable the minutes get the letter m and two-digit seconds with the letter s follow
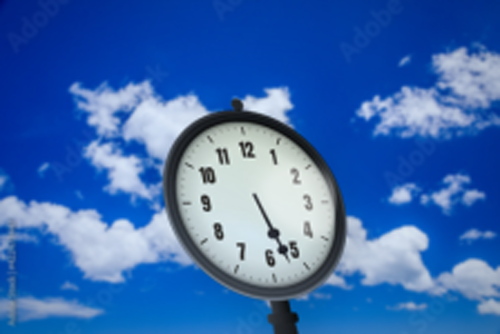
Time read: 5h27
